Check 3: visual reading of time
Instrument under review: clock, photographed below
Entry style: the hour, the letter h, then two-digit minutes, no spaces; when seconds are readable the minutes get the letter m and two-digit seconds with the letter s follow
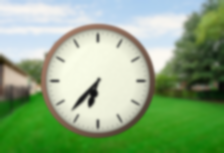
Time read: 6h37
